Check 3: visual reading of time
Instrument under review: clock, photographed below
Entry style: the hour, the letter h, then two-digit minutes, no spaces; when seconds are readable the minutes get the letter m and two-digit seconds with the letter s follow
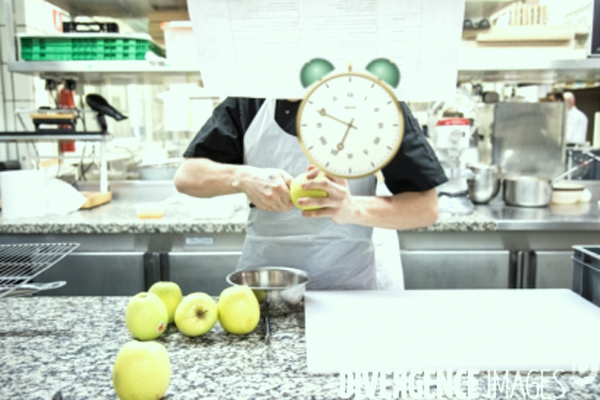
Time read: 6h49
